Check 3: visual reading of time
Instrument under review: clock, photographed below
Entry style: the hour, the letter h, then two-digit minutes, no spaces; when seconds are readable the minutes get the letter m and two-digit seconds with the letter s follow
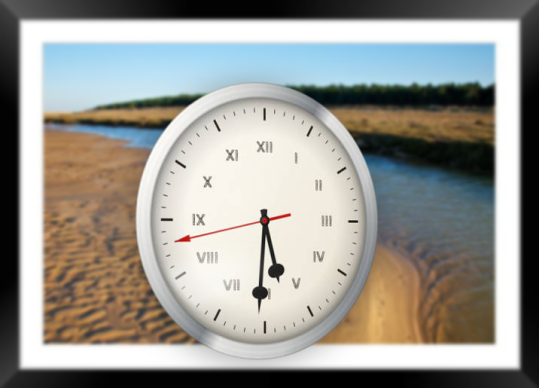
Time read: 5h30m43s
